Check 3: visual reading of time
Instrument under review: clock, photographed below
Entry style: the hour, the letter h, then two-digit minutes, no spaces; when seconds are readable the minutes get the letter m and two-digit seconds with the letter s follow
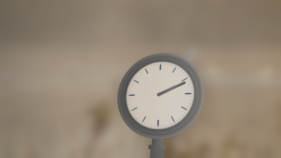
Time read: 2h11
